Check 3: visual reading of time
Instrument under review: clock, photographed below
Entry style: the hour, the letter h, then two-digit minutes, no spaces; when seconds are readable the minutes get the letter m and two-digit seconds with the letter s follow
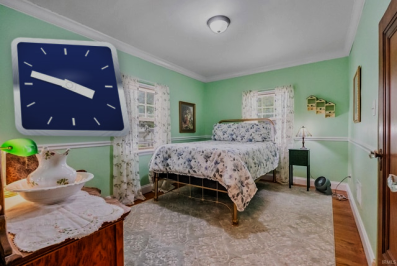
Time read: 3h48
